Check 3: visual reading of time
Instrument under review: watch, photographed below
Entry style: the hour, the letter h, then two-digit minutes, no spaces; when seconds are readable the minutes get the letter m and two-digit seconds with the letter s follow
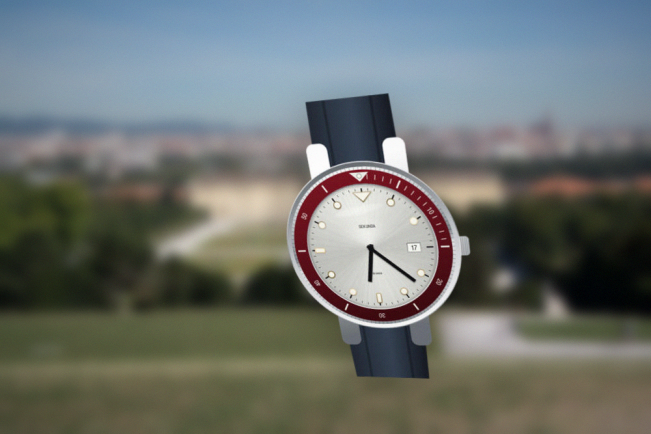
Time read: 6h22
